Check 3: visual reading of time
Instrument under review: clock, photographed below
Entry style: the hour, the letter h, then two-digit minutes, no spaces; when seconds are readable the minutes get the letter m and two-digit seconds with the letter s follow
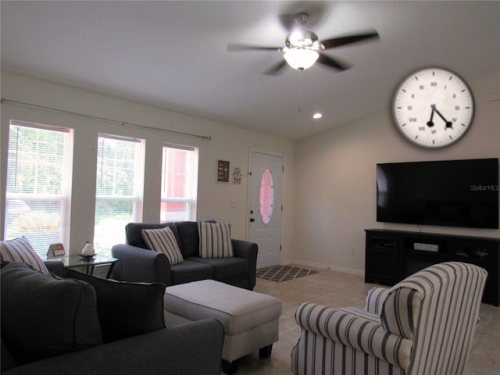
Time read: 6h23
